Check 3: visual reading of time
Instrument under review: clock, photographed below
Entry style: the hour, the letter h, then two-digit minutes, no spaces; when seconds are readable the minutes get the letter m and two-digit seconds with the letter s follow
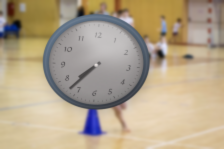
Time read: 7h37
